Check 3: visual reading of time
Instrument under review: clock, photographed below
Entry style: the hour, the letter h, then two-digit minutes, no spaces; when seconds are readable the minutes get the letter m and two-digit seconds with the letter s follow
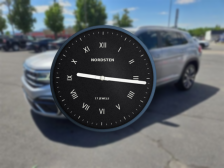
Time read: 9h16
